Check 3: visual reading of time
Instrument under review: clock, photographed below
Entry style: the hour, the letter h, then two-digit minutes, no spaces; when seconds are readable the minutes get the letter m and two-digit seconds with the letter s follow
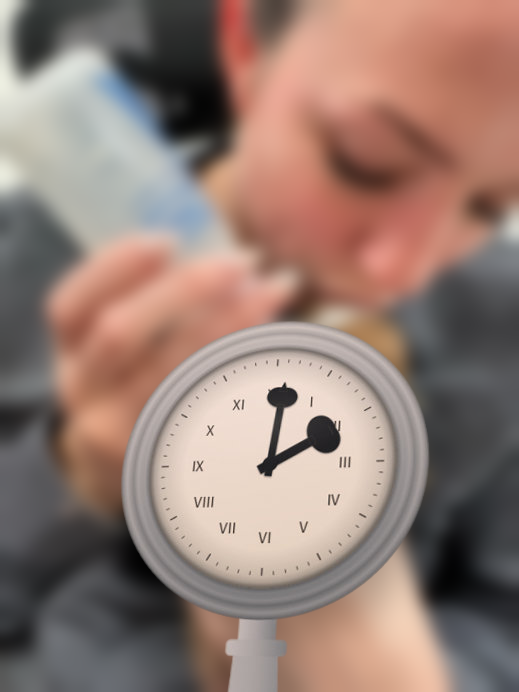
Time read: 2h01
